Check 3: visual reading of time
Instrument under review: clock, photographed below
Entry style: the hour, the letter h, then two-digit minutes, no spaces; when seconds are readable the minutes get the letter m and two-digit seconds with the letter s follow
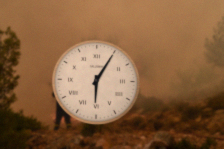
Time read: 6h05
